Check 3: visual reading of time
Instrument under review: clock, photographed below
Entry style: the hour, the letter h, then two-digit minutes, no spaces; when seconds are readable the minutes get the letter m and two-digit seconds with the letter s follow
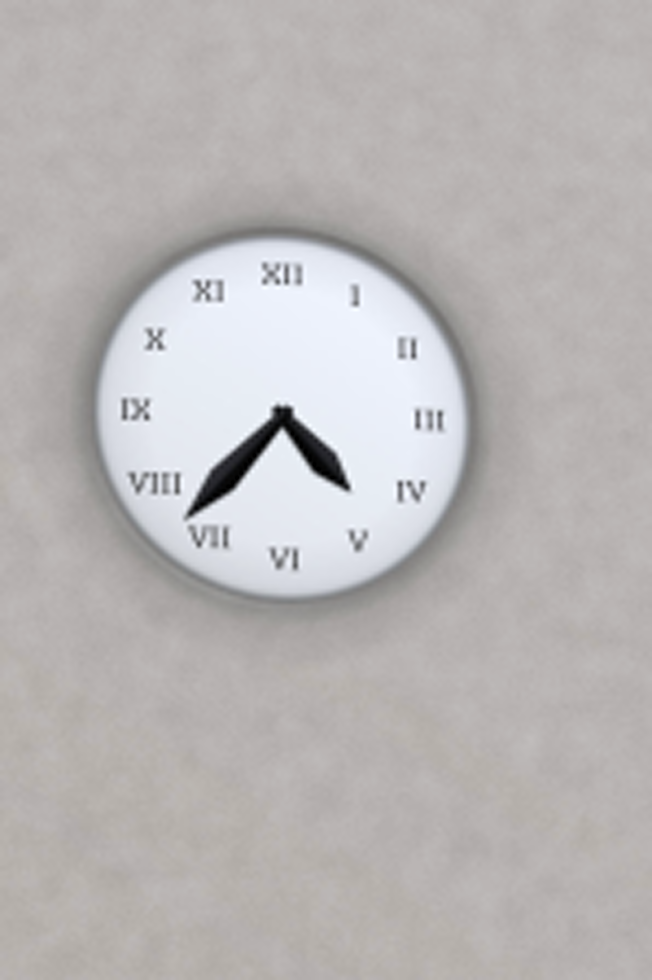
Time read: 4h37
